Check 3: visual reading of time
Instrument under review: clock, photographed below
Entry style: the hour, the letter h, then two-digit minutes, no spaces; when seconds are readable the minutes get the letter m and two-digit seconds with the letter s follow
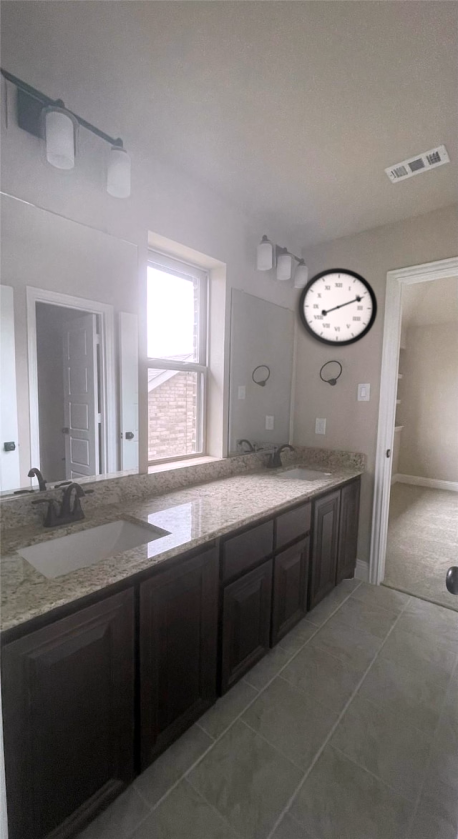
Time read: 8h11
